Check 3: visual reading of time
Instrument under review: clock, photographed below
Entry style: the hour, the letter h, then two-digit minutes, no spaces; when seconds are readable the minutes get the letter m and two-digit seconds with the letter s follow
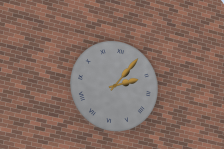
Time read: 2h05
